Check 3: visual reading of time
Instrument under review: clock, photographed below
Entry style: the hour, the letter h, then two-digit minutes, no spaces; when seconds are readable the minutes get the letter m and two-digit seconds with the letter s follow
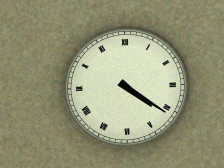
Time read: 4h21
